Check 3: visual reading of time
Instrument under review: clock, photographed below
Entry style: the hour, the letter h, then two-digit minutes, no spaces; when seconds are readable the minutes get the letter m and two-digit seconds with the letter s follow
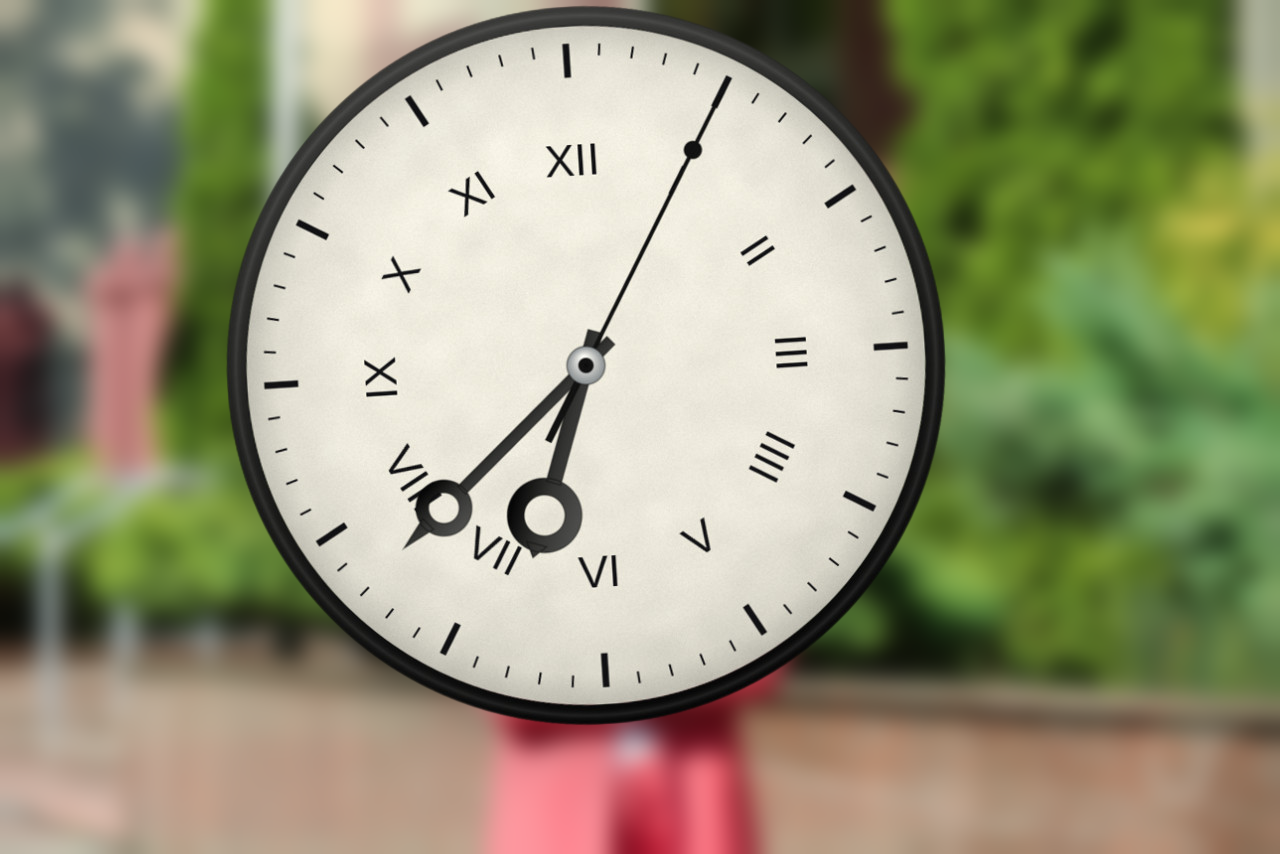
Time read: 6h38m05s
